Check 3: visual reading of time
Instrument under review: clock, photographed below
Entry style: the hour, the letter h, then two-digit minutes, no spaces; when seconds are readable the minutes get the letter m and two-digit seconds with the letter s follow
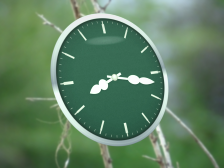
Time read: 8h17
